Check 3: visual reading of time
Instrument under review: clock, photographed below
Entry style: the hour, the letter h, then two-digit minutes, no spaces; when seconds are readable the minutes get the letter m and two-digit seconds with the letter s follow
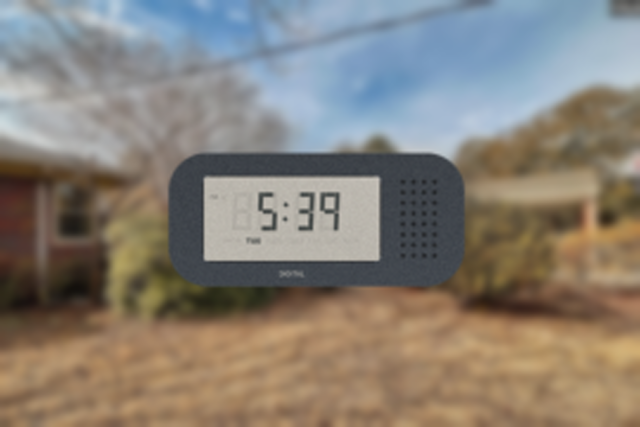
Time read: 5h39
